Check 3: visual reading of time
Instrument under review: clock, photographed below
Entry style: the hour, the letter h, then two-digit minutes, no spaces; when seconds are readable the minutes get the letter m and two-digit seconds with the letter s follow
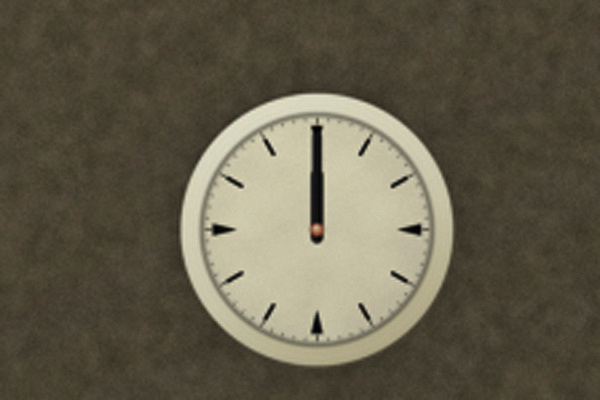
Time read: 12h00
